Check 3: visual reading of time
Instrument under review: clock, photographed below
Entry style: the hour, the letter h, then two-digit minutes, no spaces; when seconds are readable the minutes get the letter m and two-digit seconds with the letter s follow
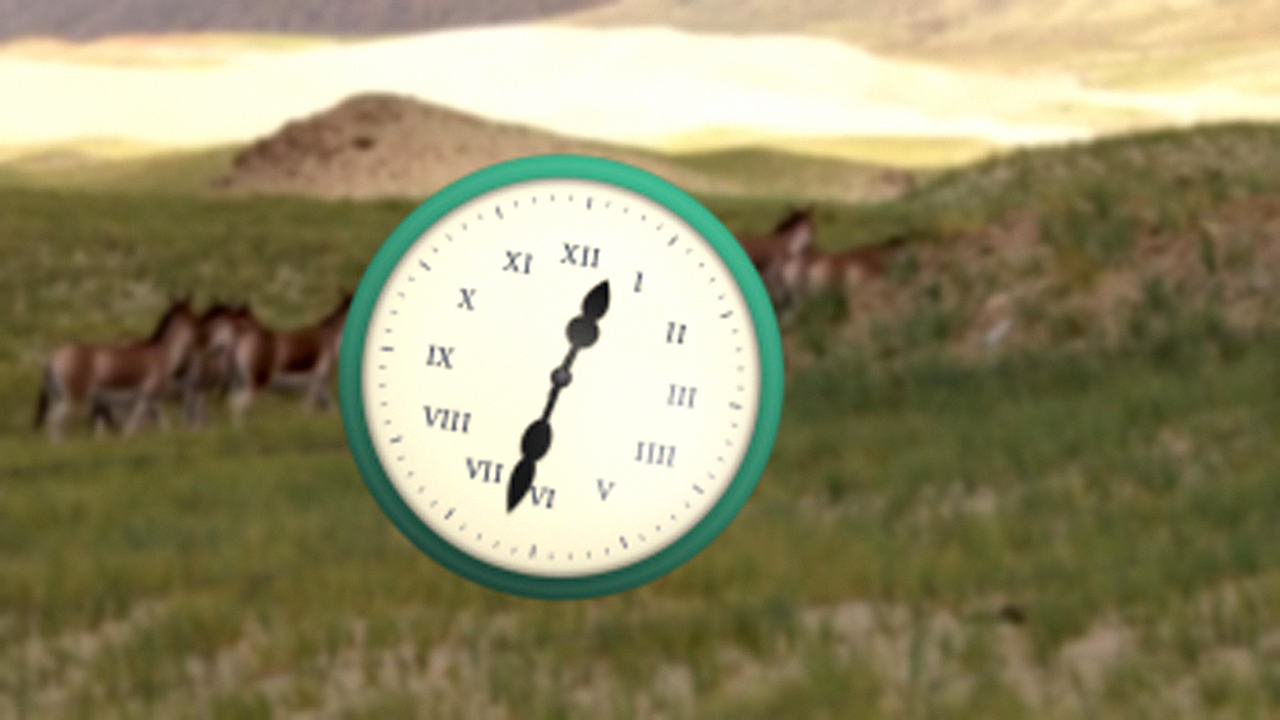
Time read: 12h32
